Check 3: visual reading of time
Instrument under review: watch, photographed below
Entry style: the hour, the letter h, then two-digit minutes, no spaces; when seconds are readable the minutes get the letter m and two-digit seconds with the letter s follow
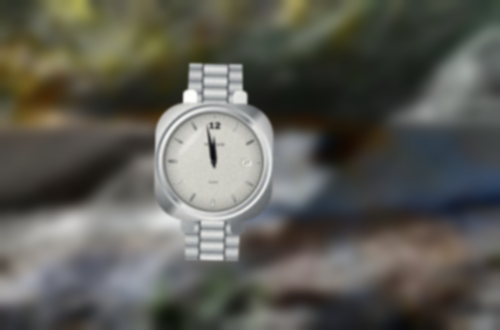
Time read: 11h58
